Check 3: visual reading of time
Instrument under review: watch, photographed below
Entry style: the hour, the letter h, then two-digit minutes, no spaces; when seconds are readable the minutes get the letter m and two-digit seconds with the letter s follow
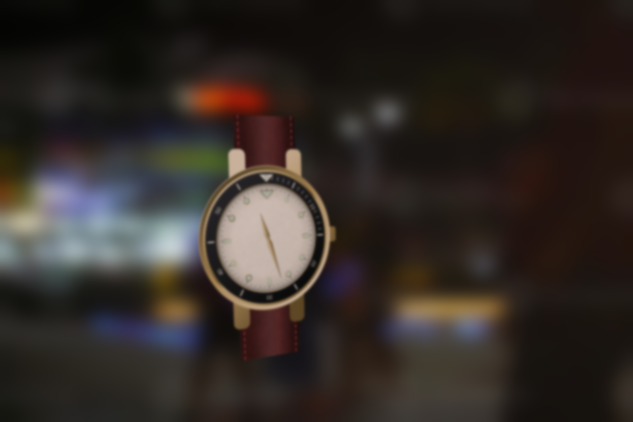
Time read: 11h27
